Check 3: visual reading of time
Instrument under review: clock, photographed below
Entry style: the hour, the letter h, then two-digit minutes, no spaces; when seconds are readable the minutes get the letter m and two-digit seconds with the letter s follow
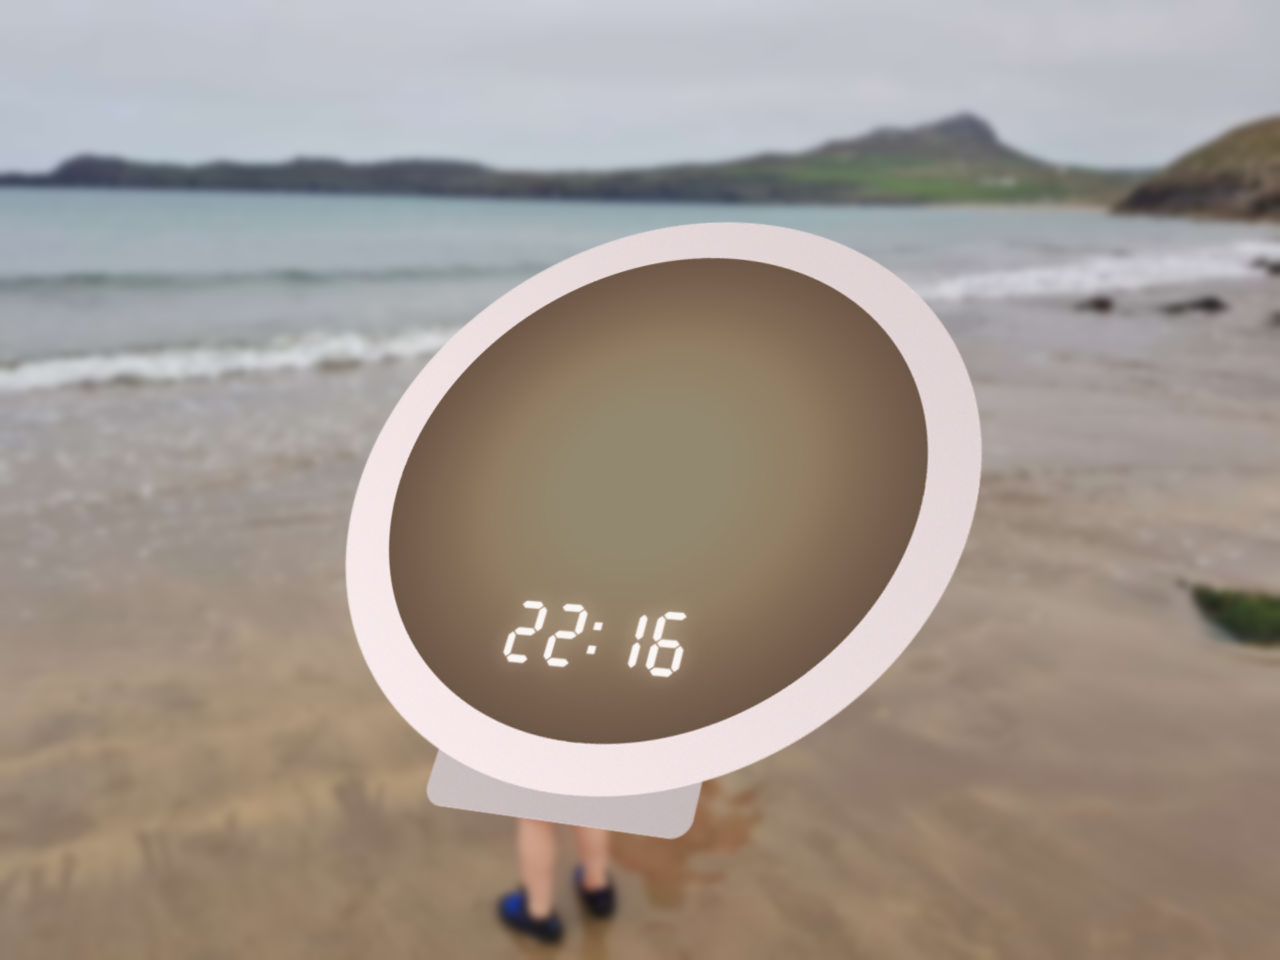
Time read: 22h16
